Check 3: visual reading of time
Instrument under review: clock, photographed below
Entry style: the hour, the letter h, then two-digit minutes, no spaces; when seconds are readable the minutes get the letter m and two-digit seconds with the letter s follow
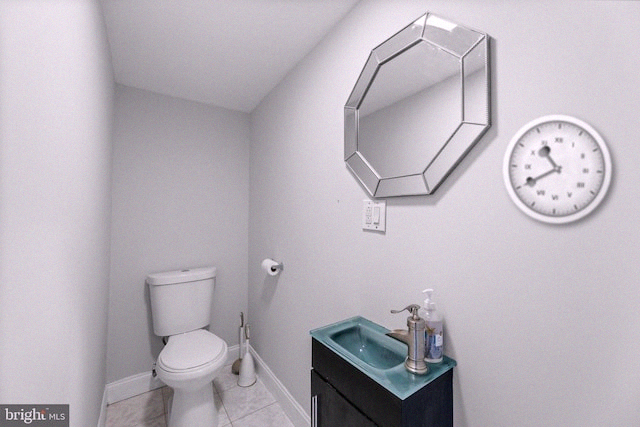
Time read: 10h40
